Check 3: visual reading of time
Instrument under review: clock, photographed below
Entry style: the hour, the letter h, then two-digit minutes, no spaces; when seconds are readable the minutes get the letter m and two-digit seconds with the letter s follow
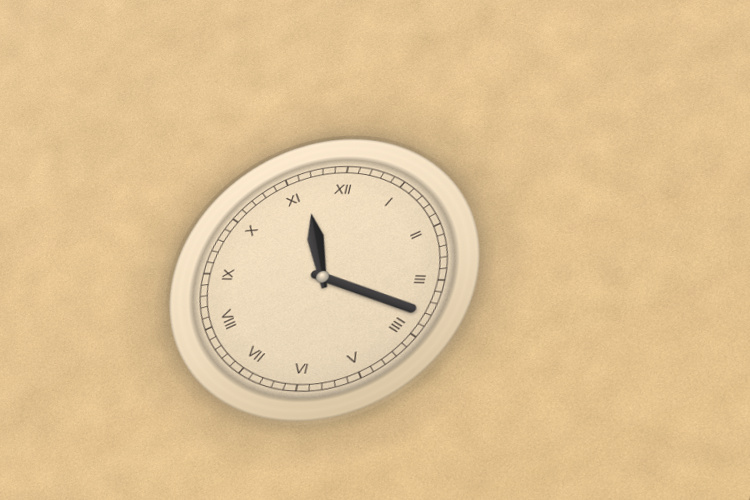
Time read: 11h18
